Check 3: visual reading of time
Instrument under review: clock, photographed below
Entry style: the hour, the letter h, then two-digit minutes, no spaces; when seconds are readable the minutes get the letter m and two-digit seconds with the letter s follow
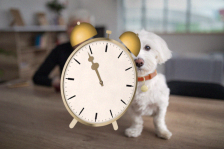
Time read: 10h54
